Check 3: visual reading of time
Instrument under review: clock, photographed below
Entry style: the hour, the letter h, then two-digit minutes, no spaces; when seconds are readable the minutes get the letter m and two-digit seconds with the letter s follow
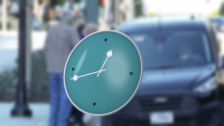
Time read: 12h42
